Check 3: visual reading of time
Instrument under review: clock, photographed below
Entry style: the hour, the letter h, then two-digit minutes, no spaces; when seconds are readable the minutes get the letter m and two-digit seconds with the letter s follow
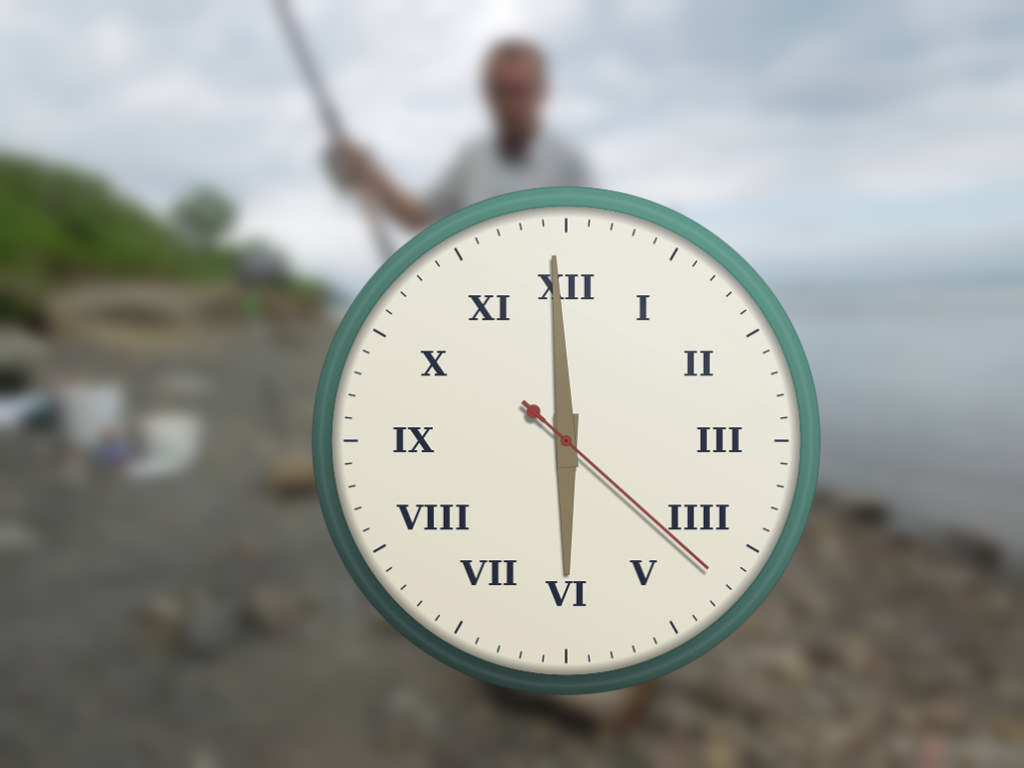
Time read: 5h59m22s
